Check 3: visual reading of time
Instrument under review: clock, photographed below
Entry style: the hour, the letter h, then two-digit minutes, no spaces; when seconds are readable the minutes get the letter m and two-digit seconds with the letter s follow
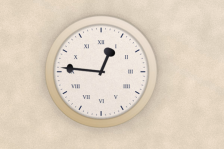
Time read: 12h46
